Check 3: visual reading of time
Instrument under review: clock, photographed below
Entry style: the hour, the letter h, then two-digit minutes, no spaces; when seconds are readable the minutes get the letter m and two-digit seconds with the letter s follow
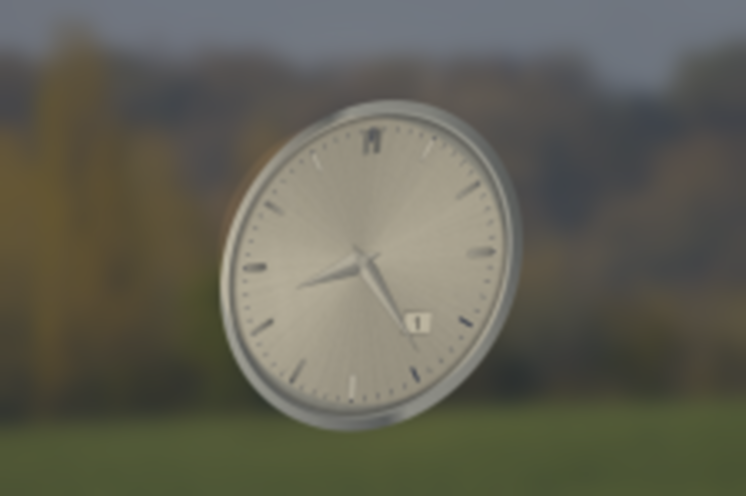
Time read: 8h24
